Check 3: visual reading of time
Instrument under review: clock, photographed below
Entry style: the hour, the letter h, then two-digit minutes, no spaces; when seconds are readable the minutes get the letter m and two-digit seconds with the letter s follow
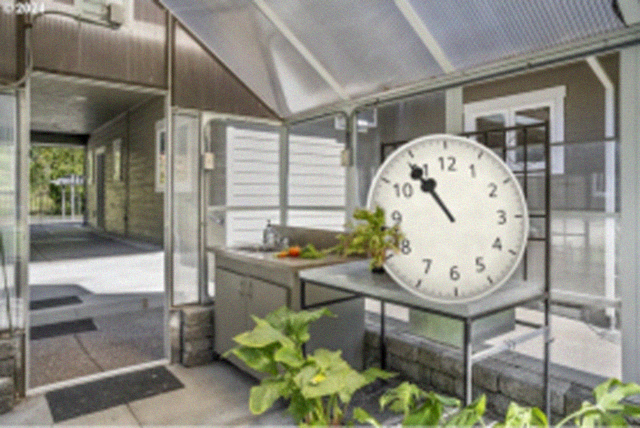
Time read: 10h54
